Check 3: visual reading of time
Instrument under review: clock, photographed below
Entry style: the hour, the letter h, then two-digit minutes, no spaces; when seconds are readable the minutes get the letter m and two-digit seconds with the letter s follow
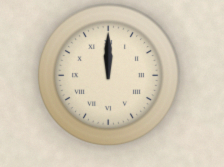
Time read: 12h00
